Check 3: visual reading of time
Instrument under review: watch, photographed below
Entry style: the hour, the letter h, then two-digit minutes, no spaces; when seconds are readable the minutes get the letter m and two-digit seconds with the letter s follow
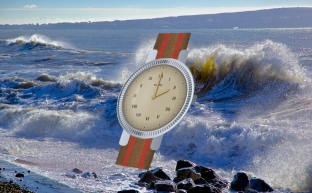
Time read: 2h00
